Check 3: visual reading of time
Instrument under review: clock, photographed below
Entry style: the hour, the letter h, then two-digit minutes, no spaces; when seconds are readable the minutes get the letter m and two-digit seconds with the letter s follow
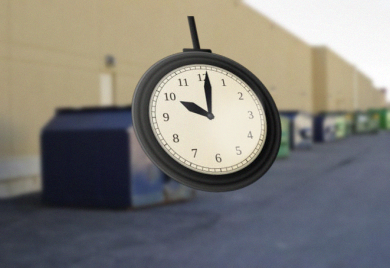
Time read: 10h01
